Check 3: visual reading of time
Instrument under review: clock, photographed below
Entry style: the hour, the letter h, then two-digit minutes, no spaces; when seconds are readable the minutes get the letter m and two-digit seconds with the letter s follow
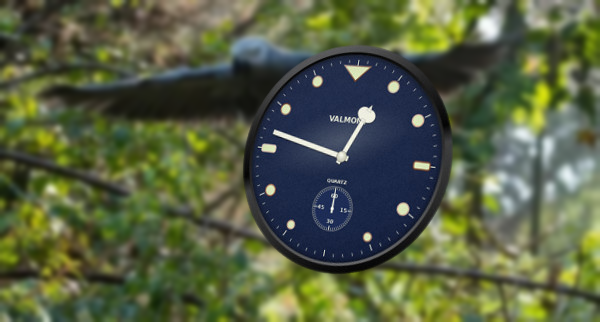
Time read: 12h47
